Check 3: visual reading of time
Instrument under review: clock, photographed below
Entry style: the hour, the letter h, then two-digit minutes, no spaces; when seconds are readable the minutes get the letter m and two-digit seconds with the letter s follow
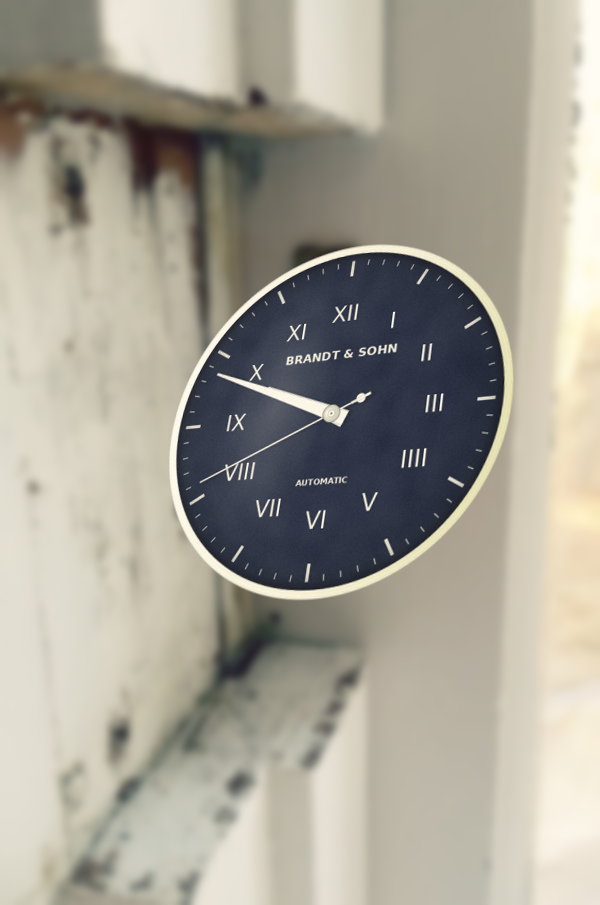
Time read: 9h48m41s
